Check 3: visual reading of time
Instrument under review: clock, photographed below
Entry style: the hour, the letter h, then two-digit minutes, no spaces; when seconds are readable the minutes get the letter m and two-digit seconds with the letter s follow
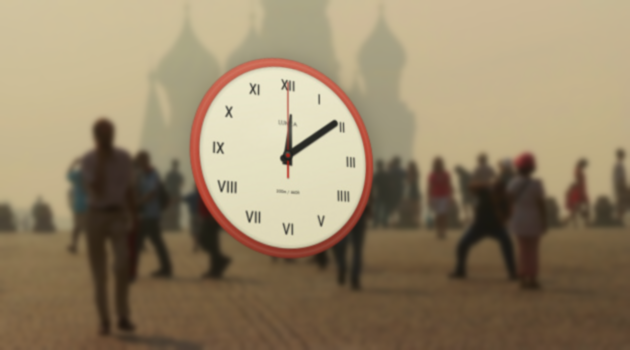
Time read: 12h09m00s
